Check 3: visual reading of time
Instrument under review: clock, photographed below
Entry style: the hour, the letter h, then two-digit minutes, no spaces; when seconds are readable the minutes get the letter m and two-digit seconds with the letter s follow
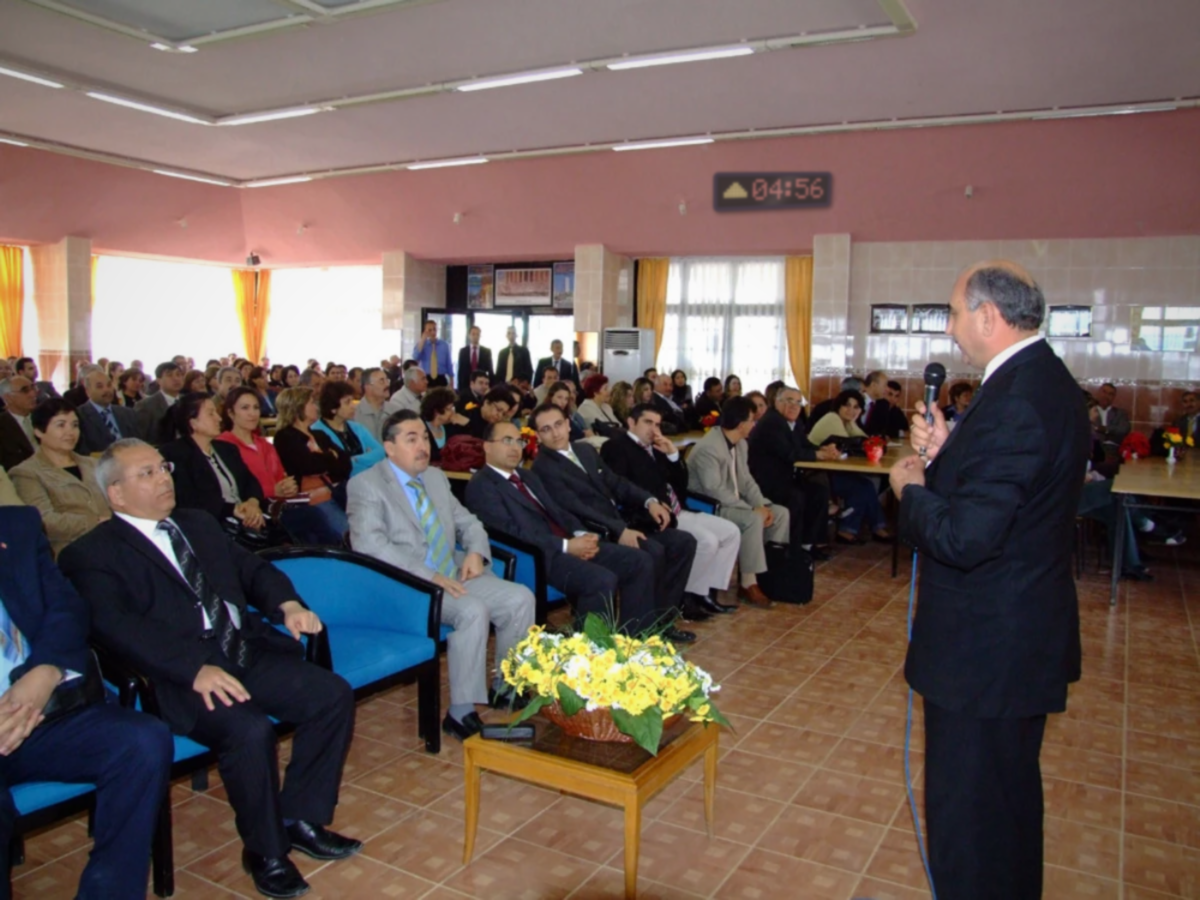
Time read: 4h56
